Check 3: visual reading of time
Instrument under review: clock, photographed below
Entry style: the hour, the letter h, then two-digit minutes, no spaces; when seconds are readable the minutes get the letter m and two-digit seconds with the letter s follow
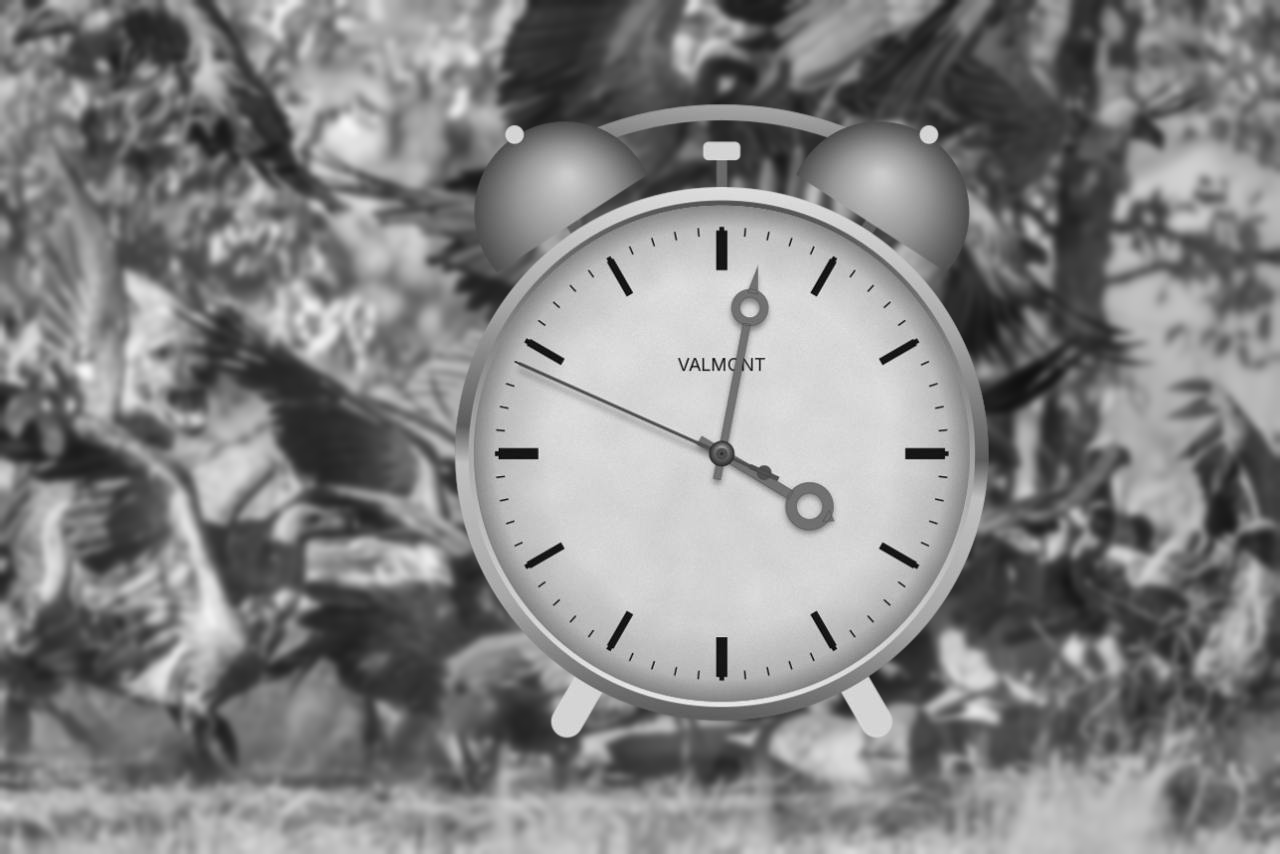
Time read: 4h01m49s
